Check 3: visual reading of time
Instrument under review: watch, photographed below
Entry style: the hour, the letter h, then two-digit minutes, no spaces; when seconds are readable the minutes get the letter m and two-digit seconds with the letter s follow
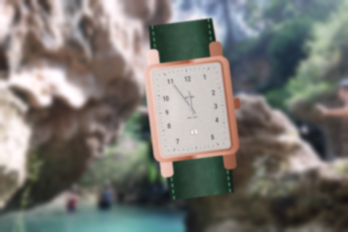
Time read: 11h55
